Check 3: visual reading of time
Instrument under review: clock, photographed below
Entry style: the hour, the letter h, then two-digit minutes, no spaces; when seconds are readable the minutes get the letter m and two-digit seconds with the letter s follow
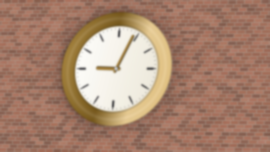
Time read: 9h04
